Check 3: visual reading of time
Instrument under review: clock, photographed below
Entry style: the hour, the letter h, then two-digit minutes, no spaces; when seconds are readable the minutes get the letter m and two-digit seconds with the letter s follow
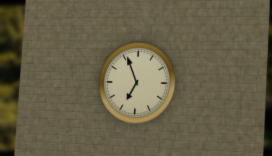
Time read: 6h56
